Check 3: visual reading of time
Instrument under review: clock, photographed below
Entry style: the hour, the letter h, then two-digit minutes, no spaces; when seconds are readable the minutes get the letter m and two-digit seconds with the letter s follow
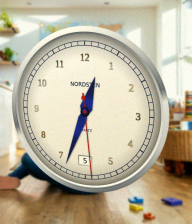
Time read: 12h33m29s
